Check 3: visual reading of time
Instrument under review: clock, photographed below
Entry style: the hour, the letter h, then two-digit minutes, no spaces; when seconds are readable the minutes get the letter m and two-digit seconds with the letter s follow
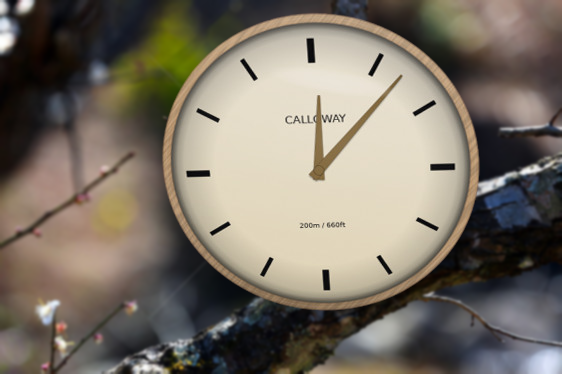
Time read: 12h07
